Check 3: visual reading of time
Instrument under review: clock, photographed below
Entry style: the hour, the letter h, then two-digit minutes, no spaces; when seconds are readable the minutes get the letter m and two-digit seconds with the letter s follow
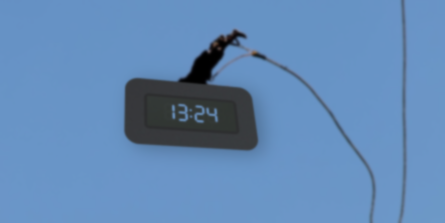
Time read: 13h24
